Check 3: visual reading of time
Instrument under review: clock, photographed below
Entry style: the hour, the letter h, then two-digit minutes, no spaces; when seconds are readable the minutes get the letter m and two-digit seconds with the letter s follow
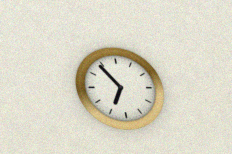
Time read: 6h54
